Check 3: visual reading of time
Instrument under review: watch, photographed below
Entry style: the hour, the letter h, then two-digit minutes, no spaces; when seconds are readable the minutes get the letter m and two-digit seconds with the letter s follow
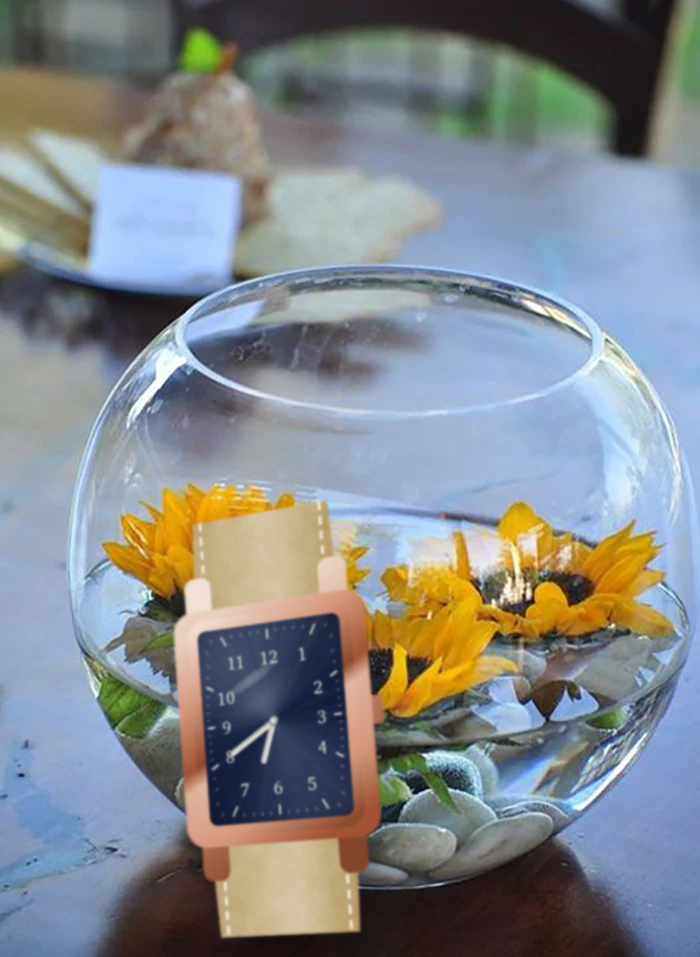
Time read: 6h40
